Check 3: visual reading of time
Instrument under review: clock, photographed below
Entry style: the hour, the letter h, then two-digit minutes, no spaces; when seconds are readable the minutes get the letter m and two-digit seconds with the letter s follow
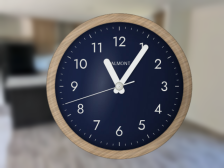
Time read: 11h05m42s
